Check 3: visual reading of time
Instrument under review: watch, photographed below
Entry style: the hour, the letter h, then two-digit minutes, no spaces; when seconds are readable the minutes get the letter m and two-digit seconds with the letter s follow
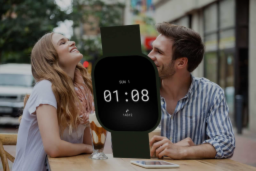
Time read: 1h08
